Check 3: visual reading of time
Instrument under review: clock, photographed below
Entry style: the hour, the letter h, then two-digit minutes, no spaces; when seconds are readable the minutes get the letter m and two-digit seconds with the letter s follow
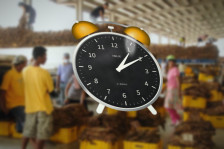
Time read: 1h10
